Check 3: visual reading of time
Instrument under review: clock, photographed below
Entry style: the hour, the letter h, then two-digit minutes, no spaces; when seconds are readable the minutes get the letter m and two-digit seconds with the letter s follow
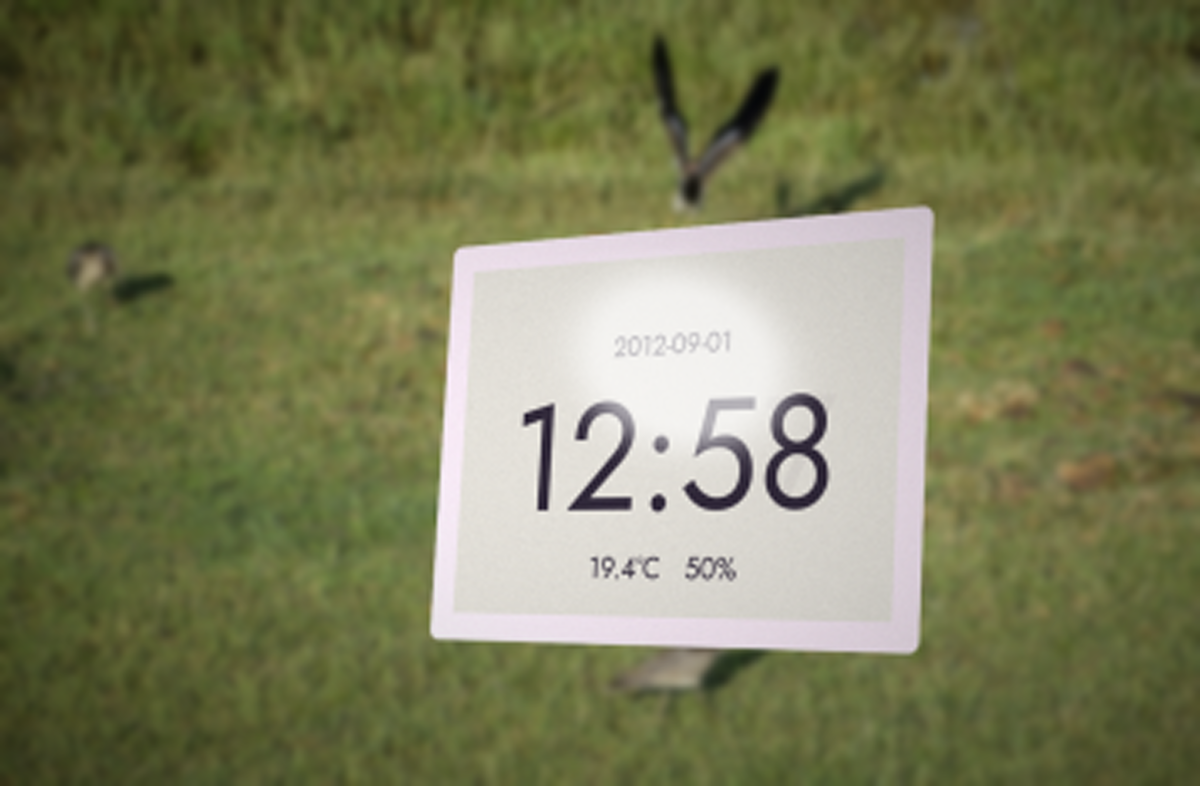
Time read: 12h58
